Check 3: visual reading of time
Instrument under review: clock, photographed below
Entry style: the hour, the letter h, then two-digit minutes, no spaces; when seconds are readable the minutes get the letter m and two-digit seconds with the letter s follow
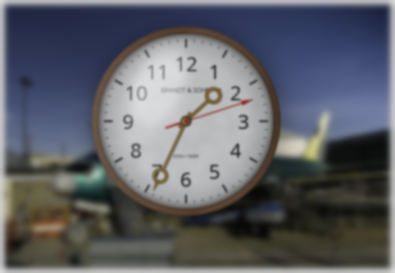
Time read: 1h34m12s
